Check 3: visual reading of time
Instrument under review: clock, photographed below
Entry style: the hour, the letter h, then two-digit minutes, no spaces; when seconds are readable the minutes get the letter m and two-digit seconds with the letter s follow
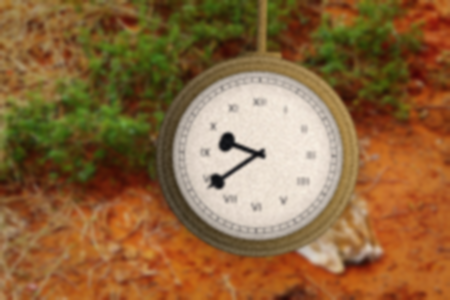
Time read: 9h39
